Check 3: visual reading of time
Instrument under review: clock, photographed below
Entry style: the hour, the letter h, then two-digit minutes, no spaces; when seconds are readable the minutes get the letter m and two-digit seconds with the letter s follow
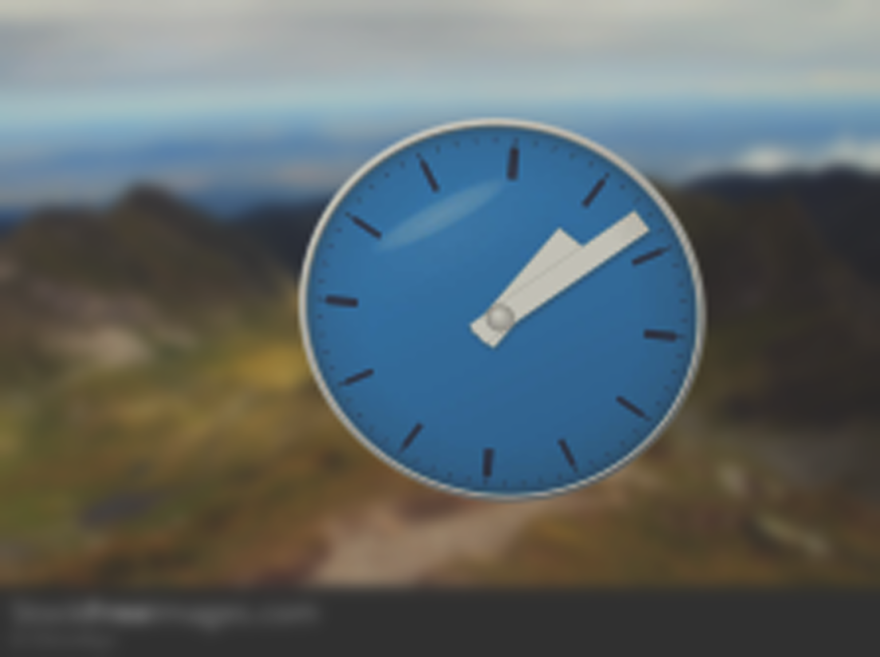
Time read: 1h08
